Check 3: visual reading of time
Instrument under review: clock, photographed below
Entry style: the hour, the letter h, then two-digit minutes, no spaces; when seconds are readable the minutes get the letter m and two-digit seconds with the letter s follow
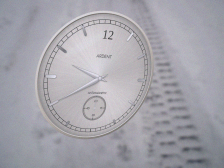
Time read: 9h40
